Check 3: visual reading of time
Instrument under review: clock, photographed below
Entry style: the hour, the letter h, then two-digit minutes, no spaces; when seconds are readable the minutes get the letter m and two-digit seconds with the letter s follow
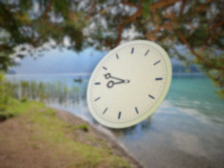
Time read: 8h48
